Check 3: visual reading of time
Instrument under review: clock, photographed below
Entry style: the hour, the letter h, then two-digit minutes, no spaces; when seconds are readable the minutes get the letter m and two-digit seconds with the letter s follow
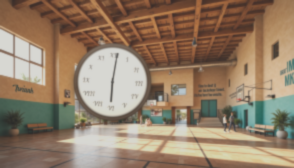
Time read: 6h01
